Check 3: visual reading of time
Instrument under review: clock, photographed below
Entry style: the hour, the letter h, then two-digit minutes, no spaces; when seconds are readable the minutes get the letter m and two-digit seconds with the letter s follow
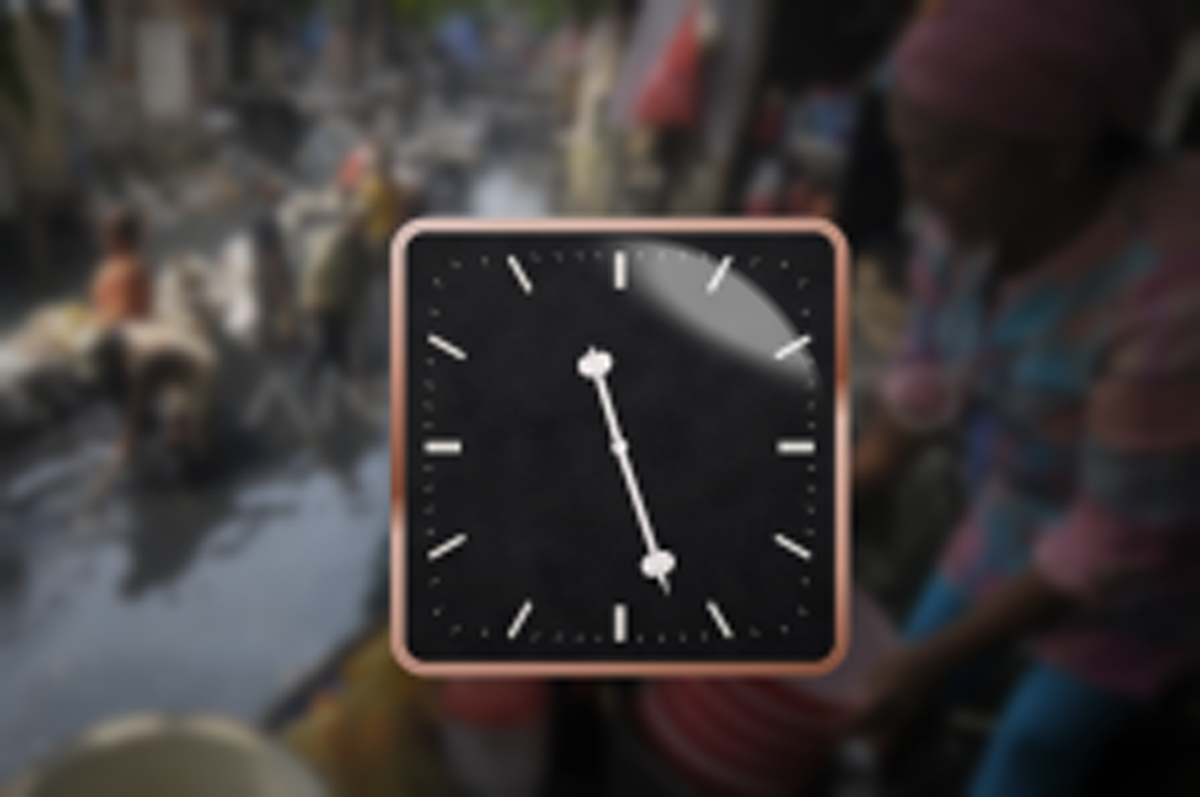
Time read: 11h27
